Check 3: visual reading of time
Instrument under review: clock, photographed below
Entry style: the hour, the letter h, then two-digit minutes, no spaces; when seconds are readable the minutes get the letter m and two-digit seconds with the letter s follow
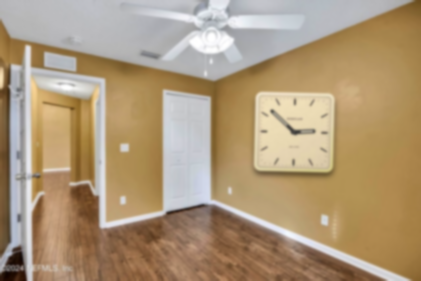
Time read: 2h52
